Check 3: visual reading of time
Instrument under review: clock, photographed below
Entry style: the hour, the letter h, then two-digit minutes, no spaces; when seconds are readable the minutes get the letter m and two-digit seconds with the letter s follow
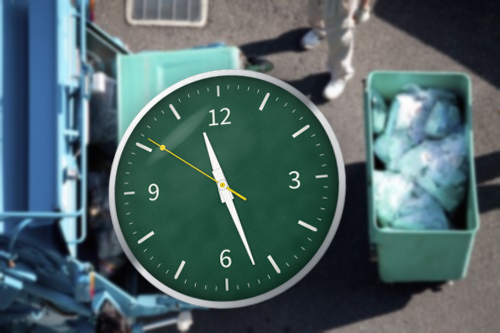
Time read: 11h26m51s
